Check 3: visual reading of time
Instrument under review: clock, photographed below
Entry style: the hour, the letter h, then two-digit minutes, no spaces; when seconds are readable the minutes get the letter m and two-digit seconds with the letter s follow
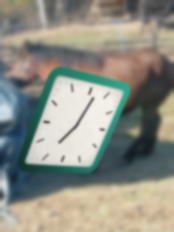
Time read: 7h02
